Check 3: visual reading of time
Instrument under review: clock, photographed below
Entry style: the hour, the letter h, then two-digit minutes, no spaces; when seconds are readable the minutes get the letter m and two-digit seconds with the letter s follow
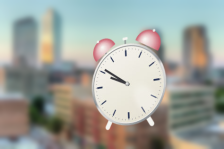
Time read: 9h51
